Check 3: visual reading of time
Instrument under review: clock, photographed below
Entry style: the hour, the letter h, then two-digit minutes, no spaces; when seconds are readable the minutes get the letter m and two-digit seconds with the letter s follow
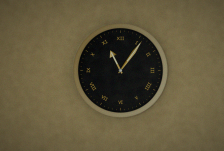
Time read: 11h06
